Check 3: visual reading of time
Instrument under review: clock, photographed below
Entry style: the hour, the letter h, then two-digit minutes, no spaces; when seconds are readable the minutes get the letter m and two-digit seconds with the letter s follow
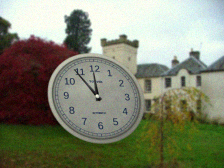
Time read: 11h54
